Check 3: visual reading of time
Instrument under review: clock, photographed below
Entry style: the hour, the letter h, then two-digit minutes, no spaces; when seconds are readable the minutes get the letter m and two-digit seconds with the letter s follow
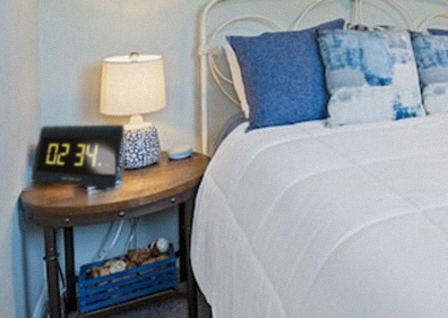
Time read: 2h34
